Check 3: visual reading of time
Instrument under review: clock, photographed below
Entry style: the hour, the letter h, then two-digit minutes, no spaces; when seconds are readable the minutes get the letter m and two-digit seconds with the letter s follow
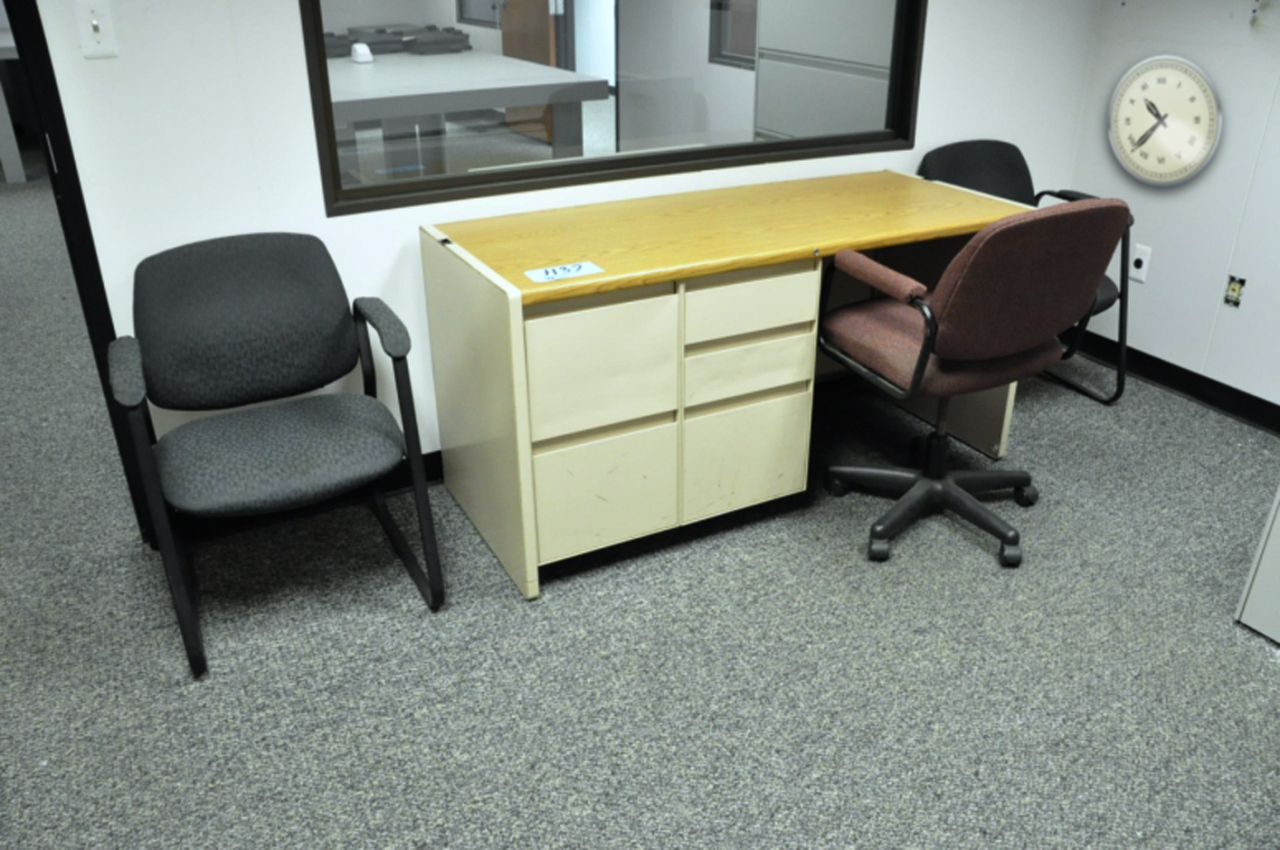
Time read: 10h38
